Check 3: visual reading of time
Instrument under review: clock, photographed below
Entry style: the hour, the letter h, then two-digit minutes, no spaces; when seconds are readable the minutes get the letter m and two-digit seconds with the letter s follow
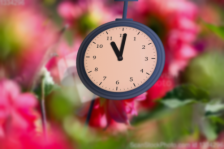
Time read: 11h01
